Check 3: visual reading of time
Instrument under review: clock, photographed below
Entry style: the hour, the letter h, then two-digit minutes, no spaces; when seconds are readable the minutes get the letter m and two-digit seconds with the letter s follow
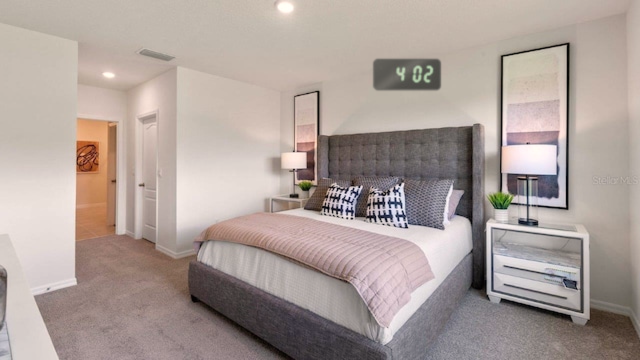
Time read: 4h02
